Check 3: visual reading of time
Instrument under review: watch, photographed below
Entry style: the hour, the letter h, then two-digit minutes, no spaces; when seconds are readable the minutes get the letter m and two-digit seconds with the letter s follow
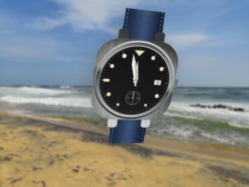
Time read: 11h58
